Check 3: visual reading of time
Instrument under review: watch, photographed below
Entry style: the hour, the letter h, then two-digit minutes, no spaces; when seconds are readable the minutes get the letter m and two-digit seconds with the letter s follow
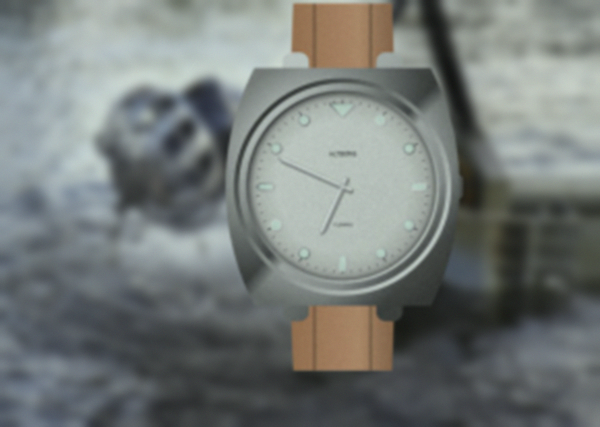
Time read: 6h49
